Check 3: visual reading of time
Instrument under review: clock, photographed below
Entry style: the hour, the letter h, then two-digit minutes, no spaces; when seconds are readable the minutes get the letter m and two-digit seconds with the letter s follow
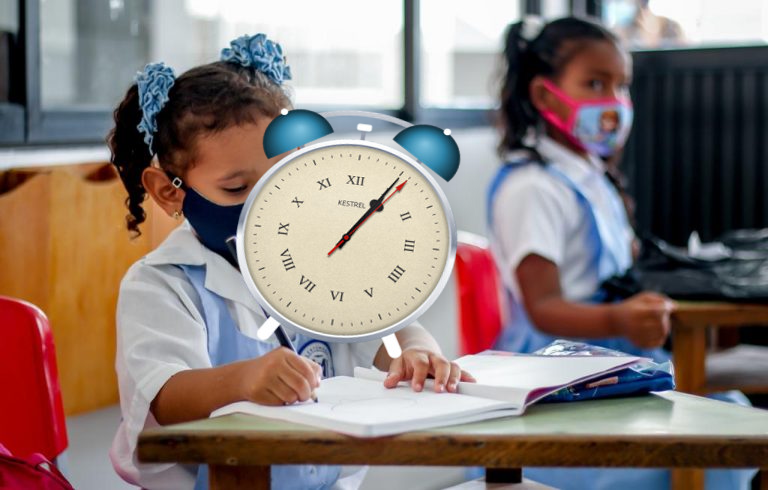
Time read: 1h05m06s
